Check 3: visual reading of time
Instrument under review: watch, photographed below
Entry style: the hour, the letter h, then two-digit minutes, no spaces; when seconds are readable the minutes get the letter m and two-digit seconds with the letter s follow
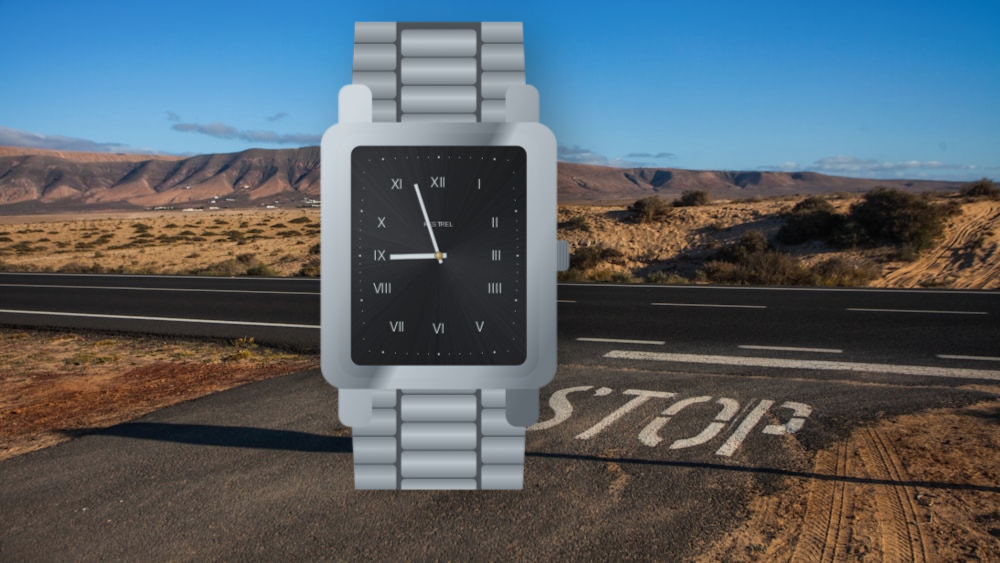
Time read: 8h57
